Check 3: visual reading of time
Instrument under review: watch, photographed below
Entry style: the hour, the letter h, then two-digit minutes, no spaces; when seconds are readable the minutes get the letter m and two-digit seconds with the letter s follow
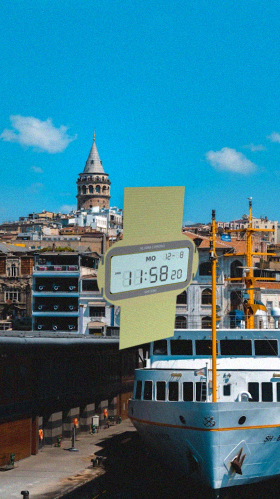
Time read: 11h58m20s
